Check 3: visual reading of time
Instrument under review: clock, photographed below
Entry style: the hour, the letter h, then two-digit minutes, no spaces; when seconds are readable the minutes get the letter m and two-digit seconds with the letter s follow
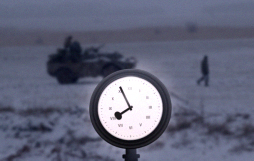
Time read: 7h56
